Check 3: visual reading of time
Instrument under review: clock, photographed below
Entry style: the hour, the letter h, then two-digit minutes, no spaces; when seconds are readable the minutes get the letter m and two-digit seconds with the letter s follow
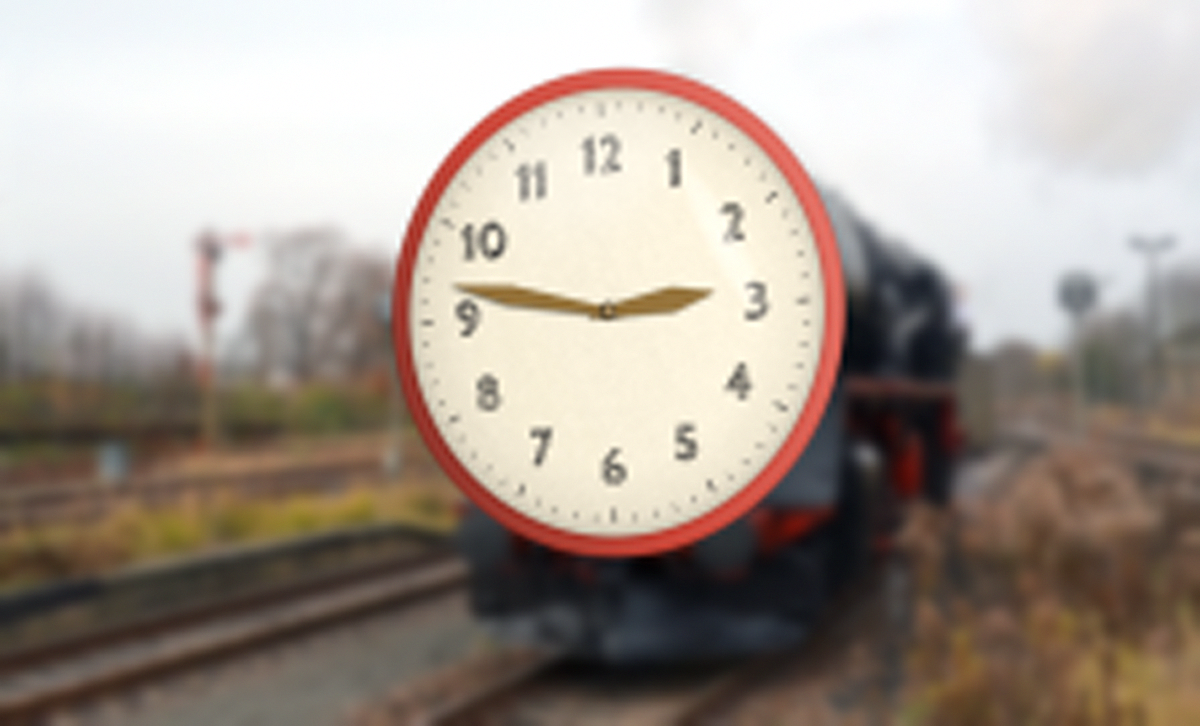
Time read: 2h47
